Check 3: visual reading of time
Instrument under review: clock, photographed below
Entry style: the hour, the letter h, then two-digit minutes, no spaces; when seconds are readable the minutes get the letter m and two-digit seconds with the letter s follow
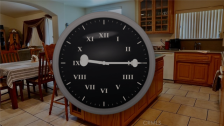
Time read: 9h15
